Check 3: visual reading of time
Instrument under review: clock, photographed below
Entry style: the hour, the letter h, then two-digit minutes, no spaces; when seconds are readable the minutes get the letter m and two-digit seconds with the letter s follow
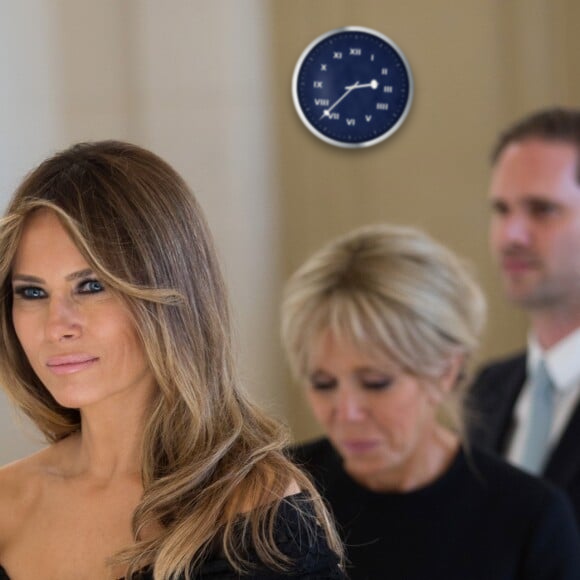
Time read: 2h37
